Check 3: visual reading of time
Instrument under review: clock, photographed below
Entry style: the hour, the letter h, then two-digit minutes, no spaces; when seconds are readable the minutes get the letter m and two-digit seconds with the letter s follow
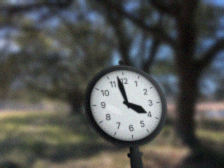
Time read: 3h58
